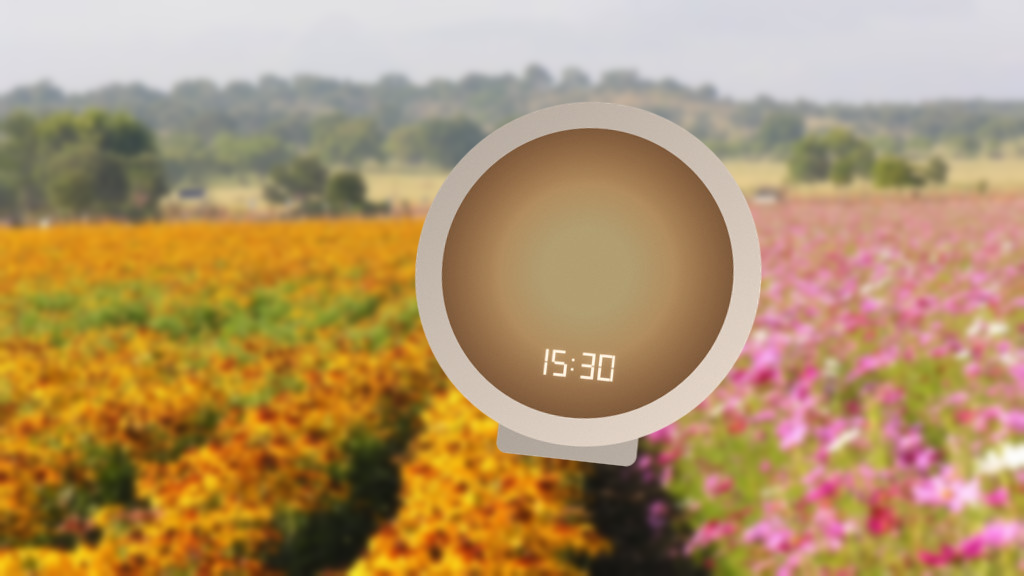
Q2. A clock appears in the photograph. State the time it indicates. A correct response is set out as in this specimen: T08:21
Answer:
T15:30
